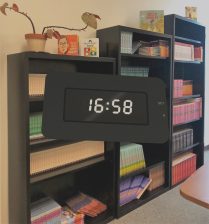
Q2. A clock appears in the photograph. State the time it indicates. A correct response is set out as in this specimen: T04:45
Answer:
T16:58
